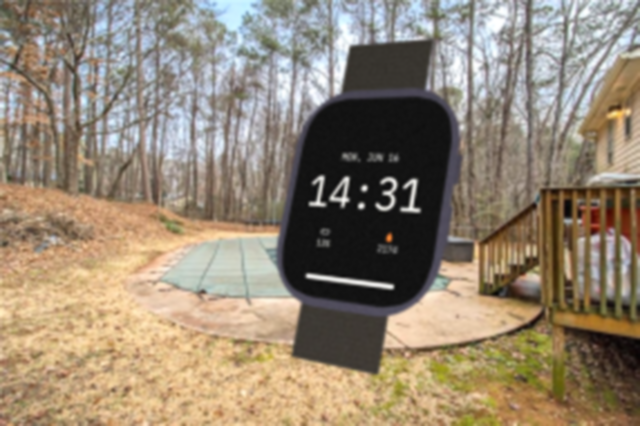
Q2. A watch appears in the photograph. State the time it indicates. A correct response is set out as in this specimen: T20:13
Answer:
T14:31
